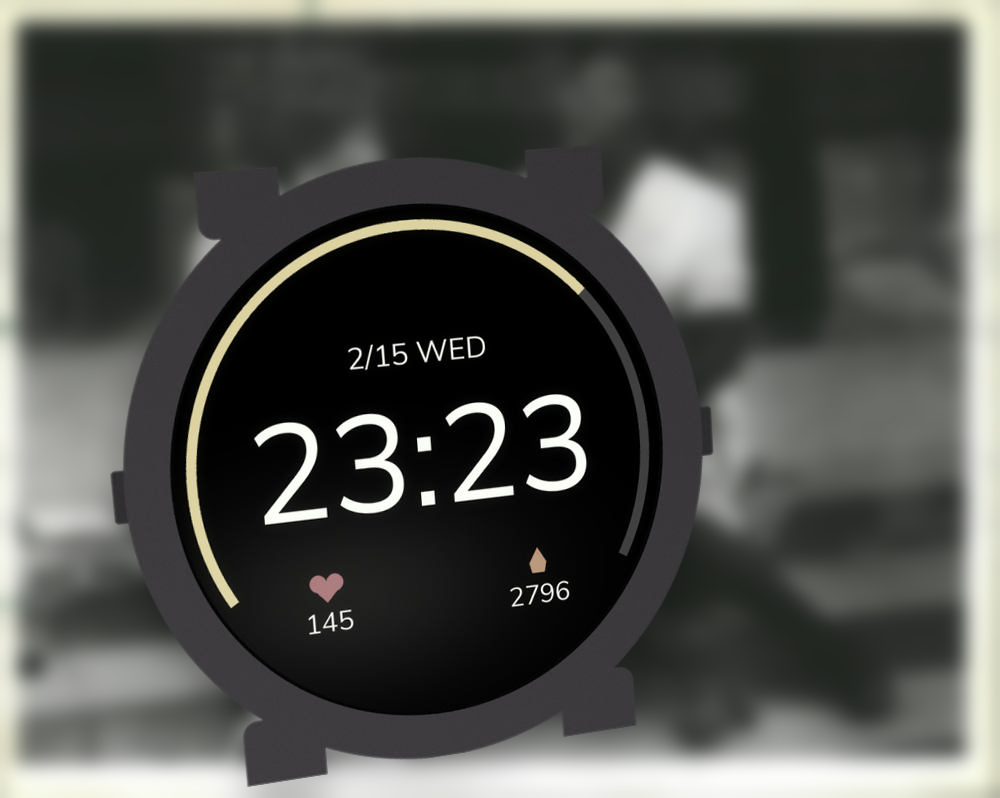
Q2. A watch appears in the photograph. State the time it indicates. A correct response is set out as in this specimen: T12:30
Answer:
T23:23
